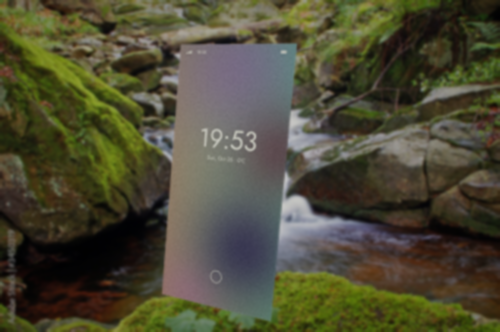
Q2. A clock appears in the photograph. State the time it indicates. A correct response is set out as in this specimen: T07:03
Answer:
T19:53
